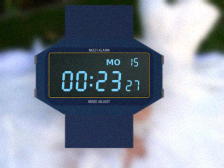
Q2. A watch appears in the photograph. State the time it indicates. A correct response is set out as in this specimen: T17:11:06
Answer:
T00:23:27
